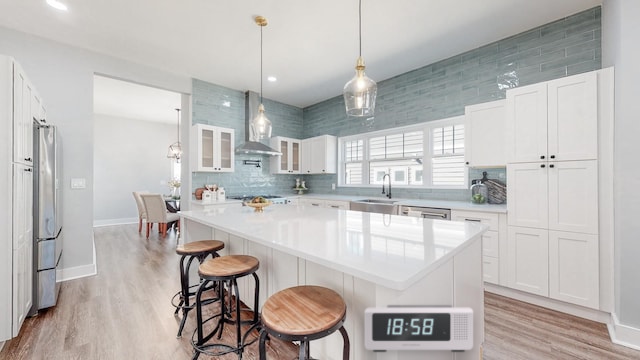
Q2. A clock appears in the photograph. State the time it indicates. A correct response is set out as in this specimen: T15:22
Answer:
T18:58
